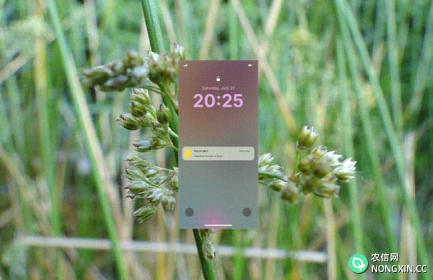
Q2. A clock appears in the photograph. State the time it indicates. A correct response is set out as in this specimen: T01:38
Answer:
T20:25
